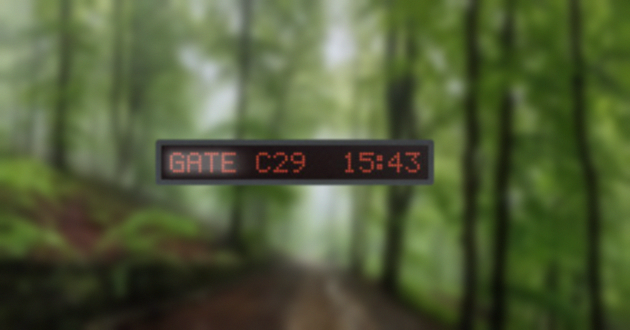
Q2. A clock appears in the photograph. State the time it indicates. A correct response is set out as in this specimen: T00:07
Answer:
T15:43
